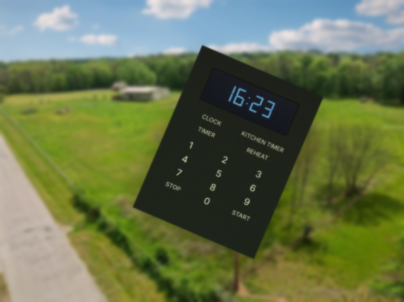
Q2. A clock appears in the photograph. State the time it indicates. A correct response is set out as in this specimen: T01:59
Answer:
T16:23
